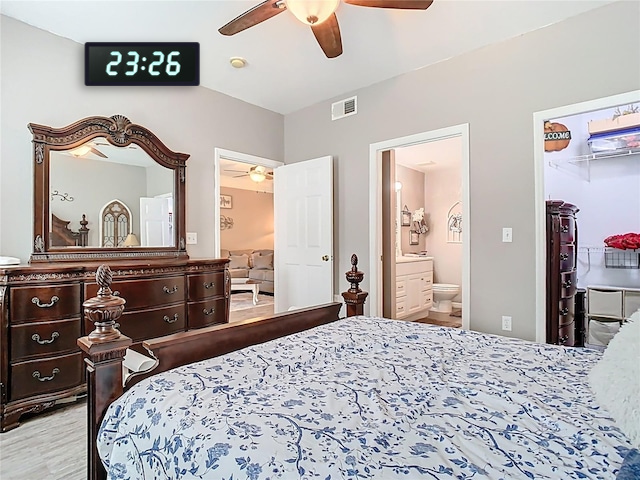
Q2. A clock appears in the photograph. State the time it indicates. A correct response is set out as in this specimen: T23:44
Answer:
T23:26
